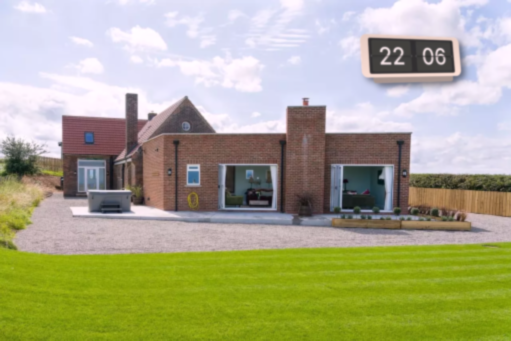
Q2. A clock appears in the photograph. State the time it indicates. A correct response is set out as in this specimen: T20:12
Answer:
T22:06
